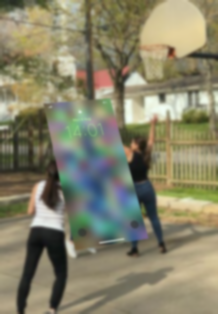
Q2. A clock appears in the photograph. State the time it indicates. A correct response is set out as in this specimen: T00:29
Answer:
T14:01
